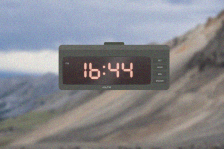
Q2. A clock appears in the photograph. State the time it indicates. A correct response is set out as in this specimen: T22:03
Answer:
T16:44
